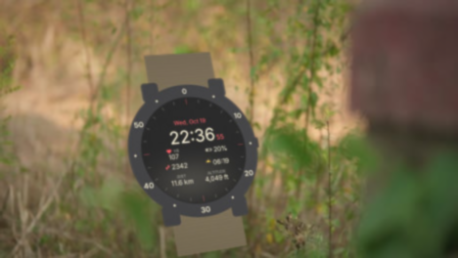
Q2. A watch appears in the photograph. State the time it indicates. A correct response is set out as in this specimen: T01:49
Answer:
T22:36
